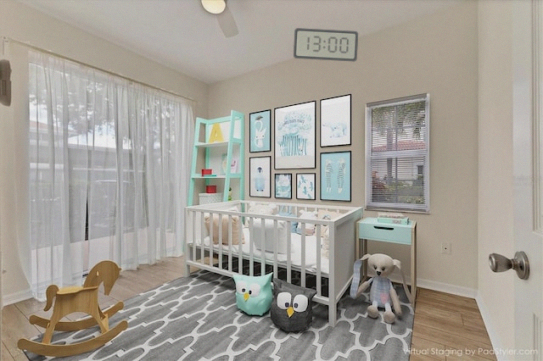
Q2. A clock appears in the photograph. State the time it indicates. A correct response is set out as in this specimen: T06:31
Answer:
T13:00
